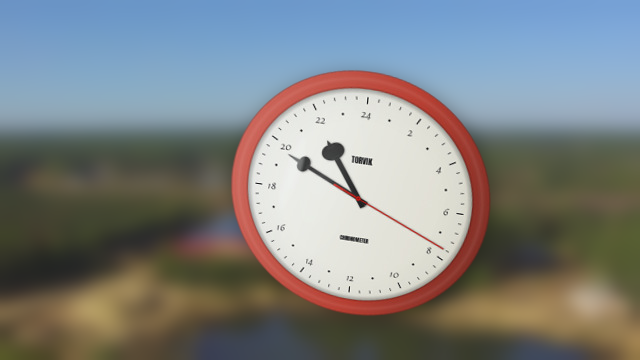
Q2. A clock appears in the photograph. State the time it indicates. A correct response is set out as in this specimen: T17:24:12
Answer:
T21:49:19
